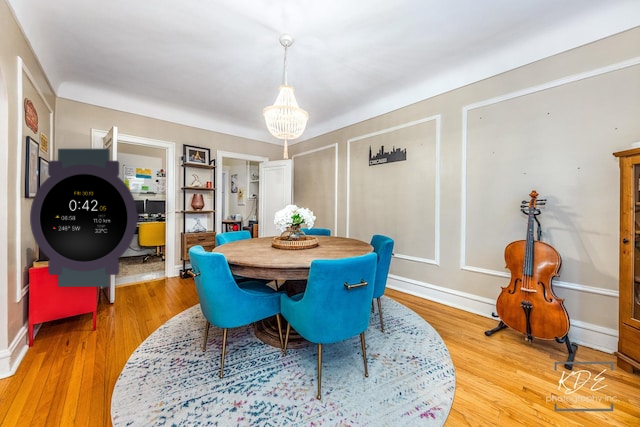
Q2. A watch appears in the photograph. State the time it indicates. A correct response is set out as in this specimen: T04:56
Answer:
T00:42
